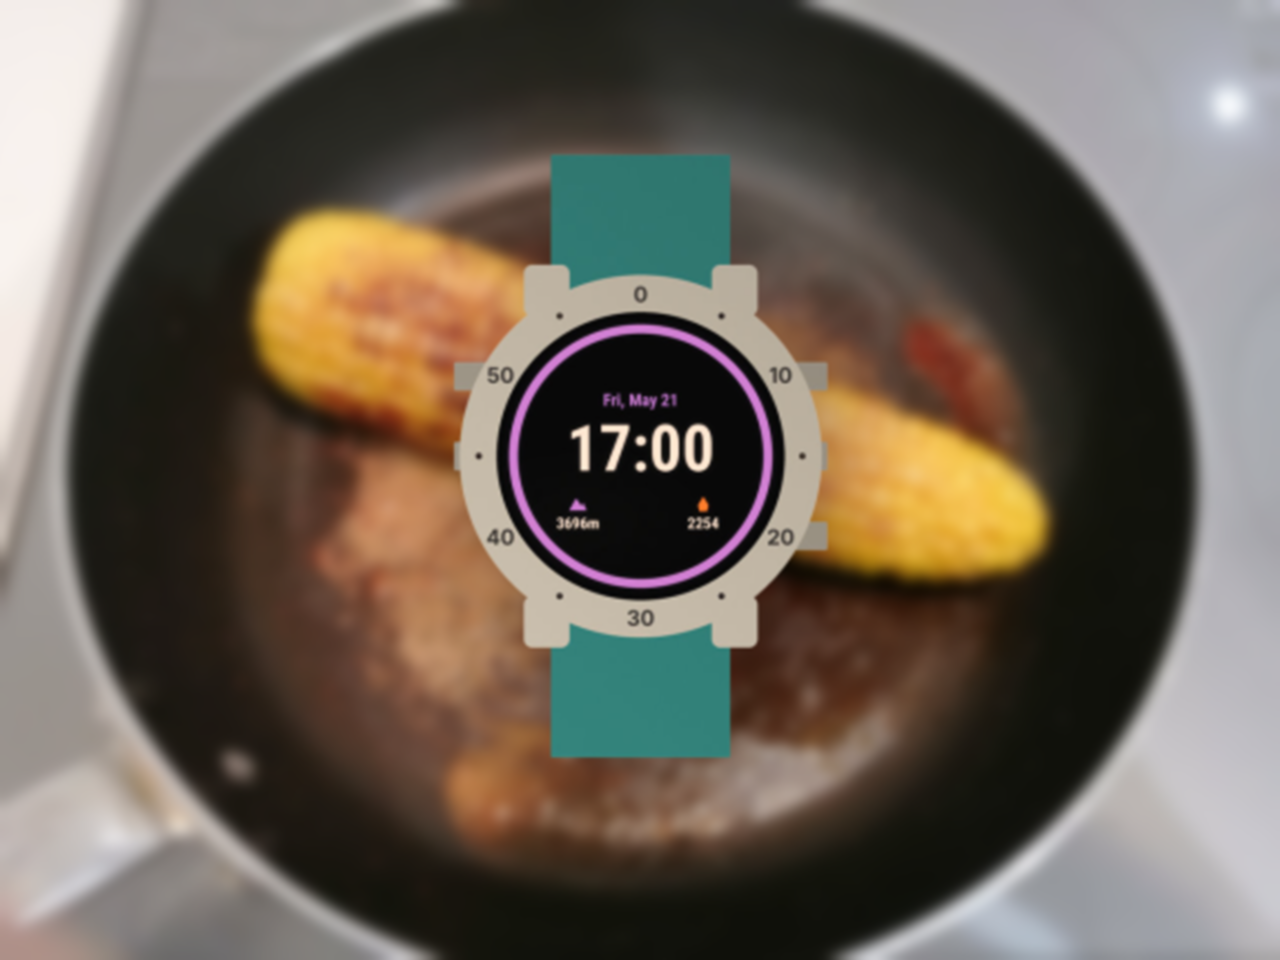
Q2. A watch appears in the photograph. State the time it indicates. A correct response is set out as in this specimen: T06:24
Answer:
T17:00
